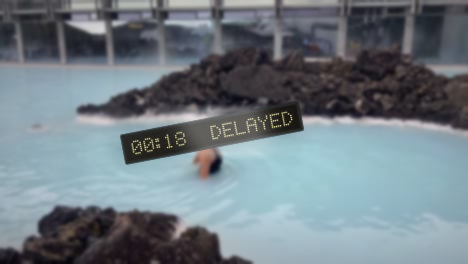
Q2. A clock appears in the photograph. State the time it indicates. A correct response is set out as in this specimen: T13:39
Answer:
T00:18
